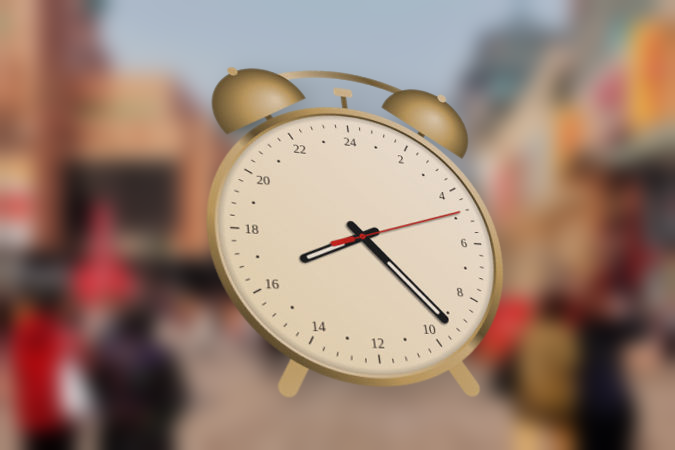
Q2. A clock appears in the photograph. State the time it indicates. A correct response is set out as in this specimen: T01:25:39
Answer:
T16:23:12
